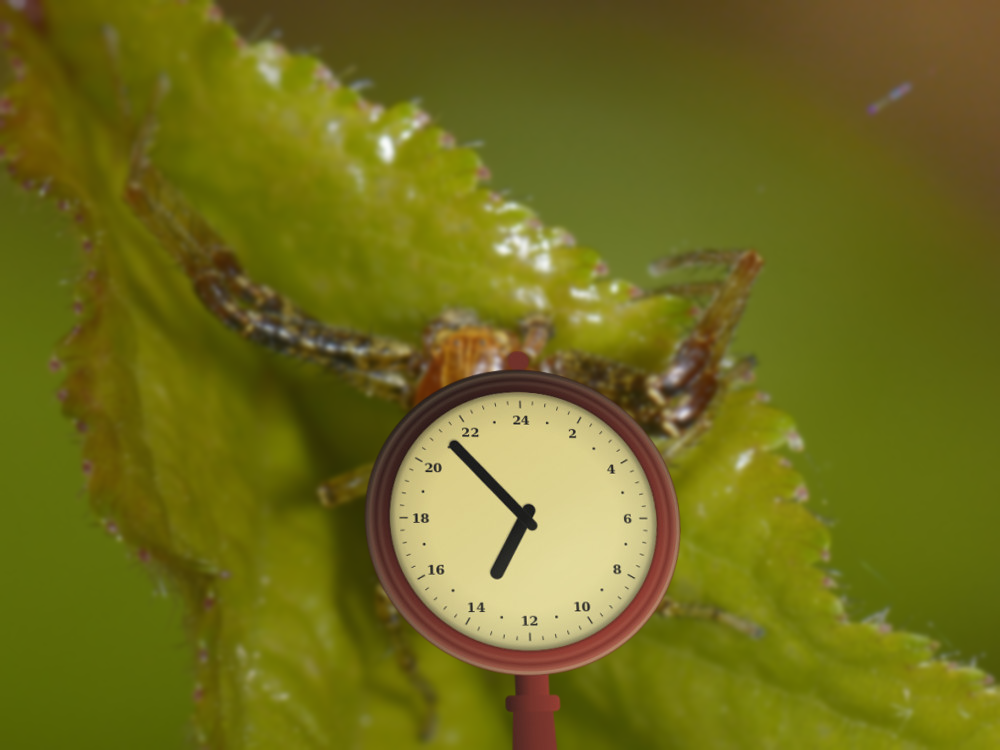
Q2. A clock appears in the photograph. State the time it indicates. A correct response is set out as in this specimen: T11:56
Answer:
T13:53
